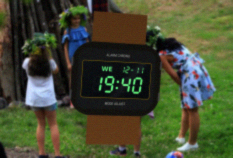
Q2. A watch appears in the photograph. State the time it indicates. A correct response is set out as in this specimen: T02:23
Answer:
T19:40
